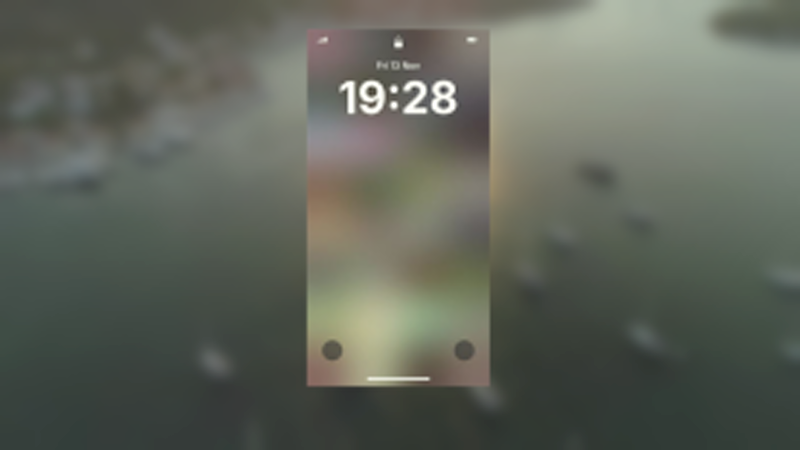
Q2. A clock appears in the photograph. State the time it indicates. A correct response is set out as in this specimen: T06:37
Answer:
T19:28
